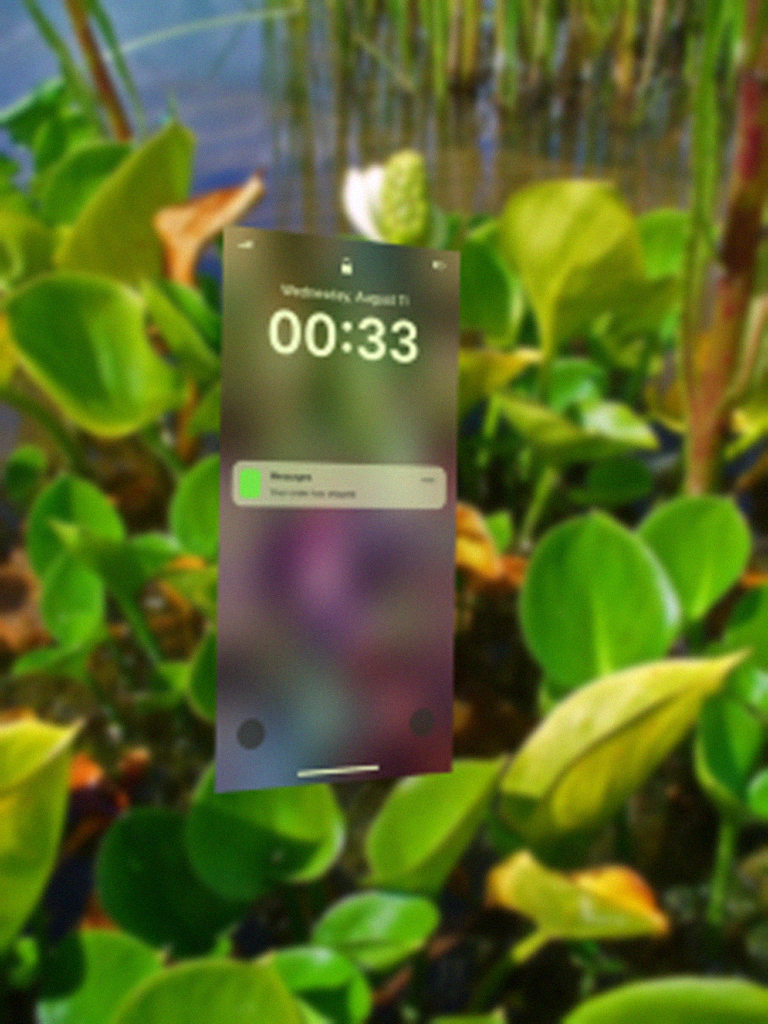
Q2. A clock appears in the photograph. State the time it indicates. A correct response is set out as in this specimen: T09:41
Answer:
T00:33
